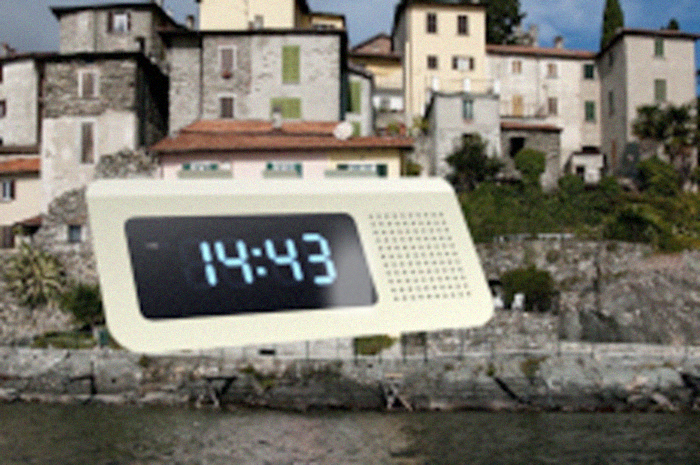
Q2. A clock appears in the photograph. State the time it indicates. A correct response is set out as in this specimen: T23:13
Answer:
T14:43
